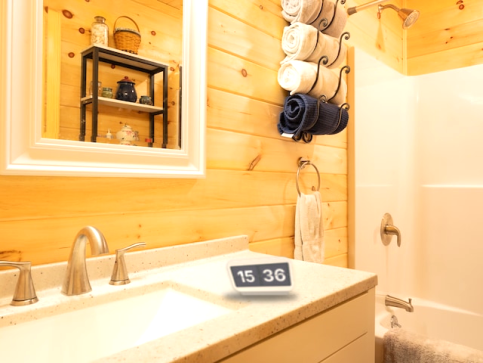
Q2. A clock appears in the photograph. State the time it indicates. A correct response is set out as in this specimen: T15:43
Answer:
T15:36
